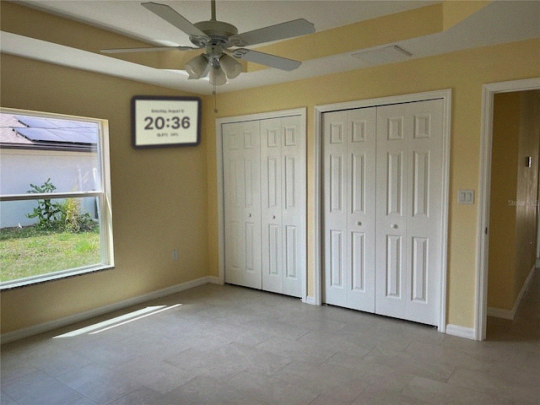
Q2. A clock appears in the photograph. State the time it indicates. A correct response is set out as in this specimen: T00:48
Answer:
T20:36
